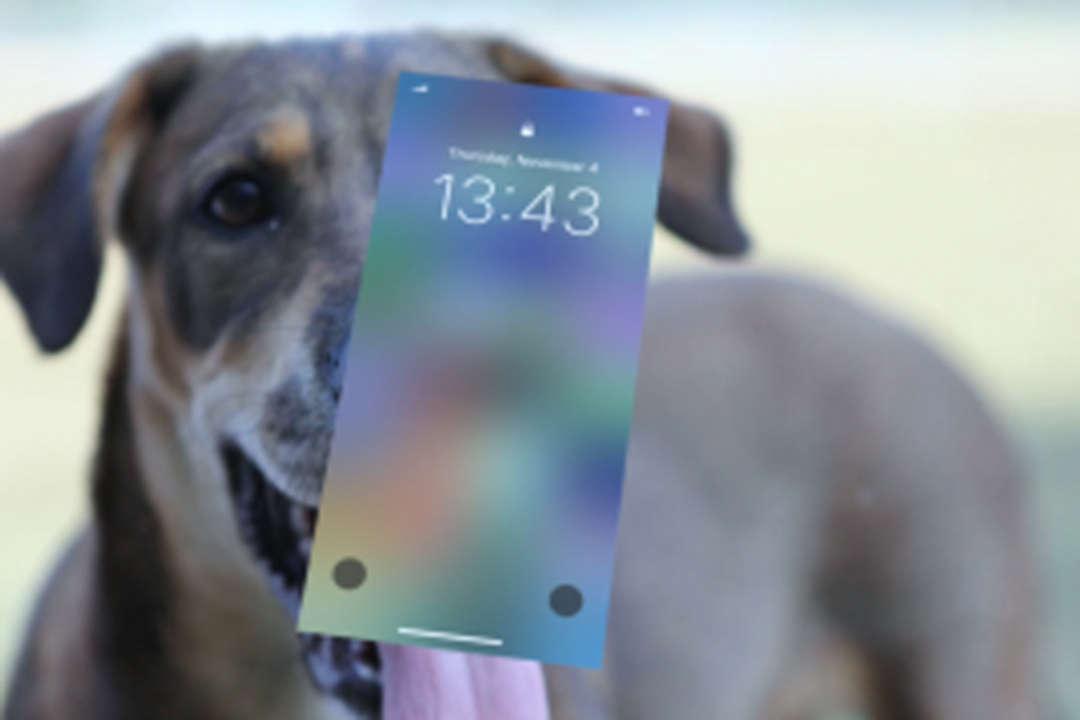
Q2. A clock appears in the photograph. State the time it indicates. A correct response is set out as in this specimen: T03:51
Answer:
T13:43
